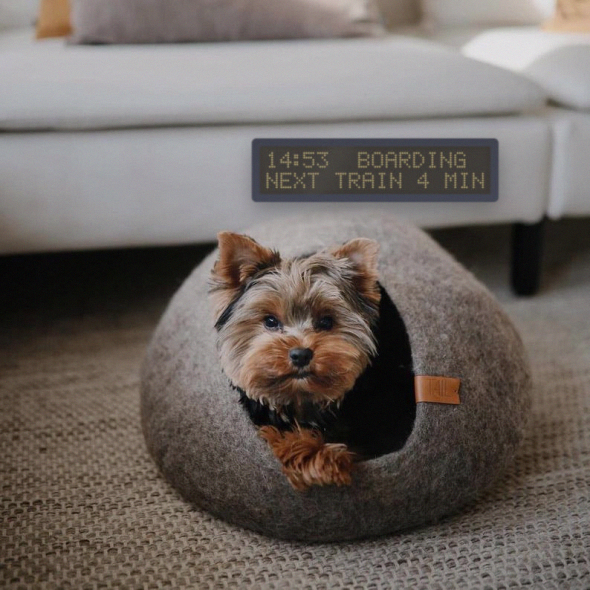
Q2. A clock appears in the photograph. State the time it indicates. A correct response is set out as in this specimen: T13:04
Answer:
T14:53
